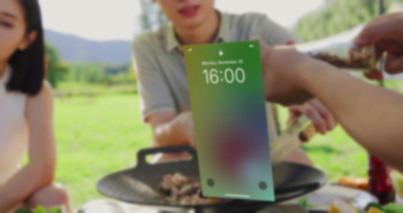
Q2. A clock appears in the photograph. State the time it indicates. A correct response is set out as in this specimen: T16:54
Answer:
T16:00
